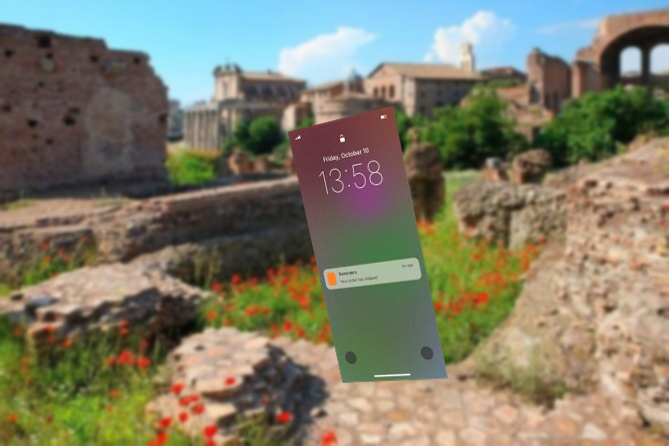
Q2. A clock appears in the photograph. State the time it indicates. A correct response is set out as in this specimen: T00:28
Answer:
T13:58
